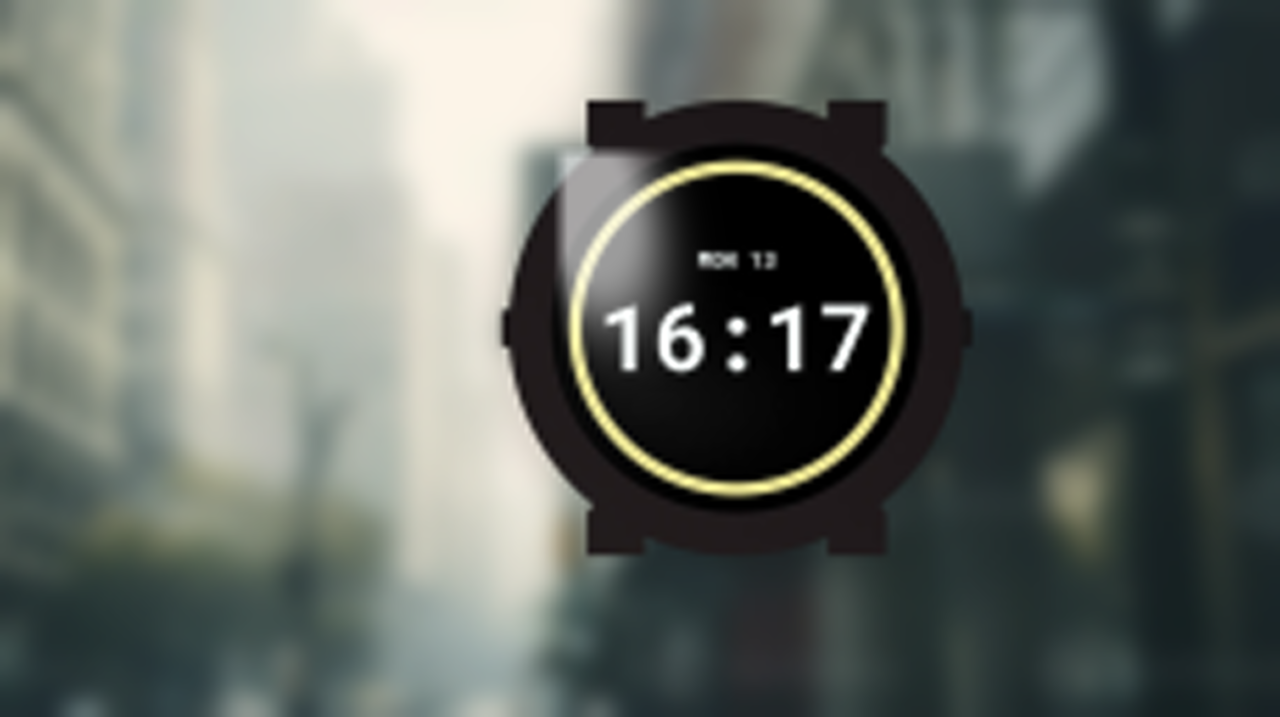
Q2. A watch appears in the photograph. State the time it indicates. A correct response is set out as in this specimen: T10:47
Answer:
T16:17
